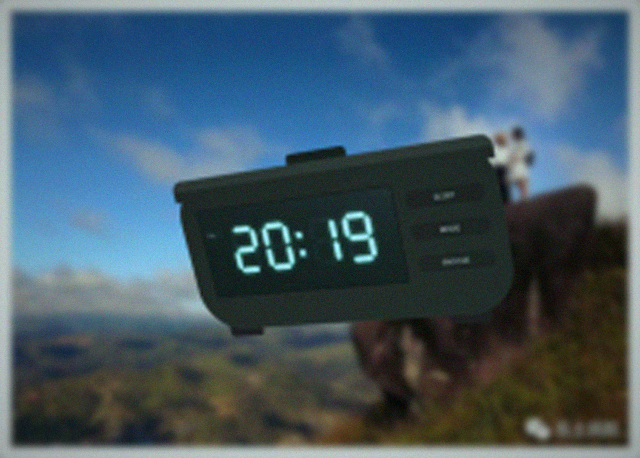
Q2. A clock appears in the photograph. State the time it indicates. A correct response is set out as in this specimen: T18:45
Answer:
T20:19
